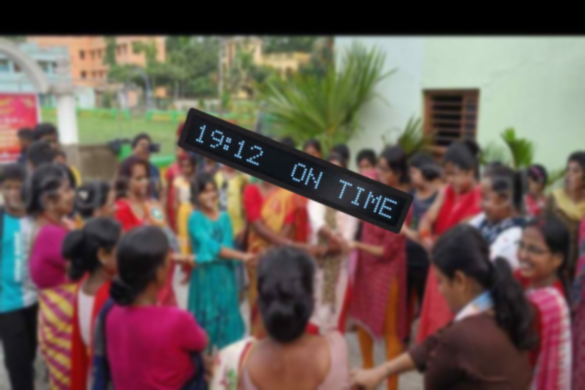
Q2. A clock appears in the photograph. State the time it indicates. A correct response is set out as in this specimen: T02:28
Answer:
T19:12
